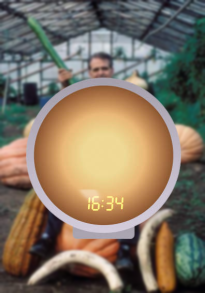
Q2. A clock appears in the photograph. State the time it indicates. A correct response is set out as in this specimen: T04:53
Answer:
T16:34
